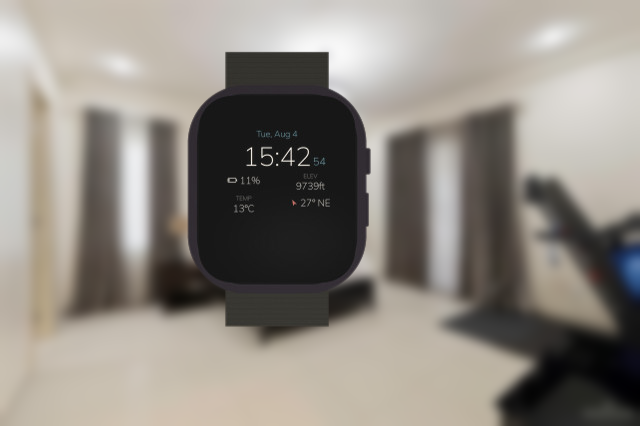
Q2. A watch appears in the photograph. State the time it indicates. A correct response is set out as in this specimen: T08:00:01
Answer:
T15:42:54
